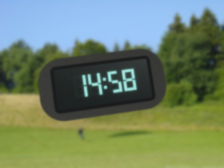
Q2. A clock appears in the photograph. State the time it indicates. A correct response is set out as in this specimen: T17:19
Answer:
T14:58
